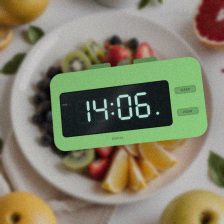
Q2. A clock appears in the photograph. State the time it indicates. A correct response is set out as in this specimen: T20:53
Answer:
T14:06
